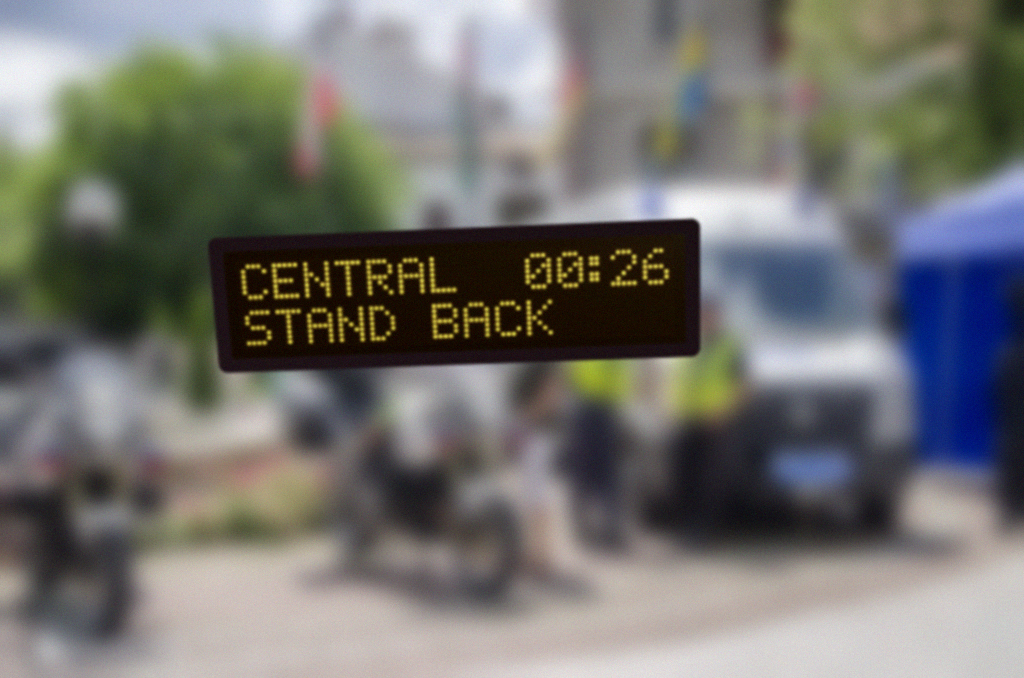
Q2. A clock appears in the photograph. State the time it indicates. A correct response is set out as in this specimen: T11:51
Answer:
T00:26
